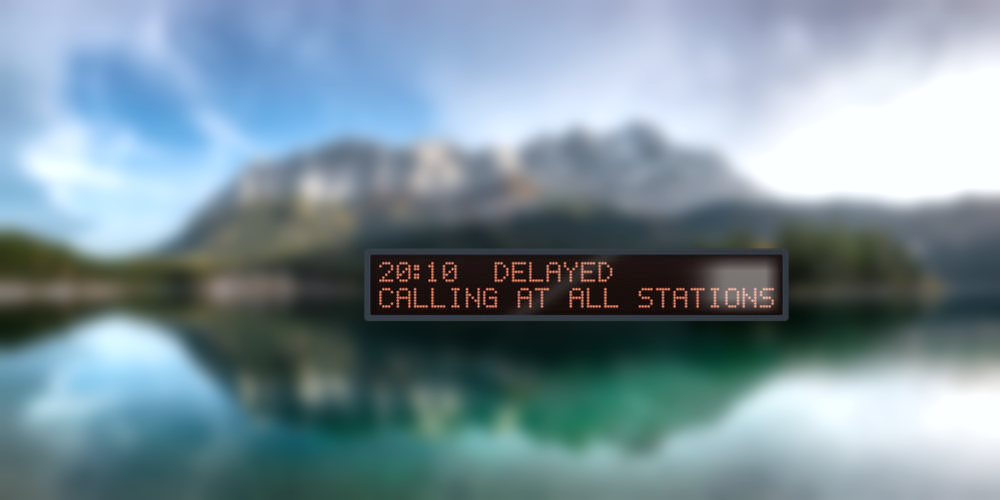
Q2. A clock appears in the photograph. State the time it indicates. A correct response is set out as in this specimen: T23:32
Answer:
T20:10
